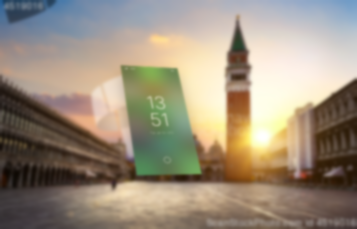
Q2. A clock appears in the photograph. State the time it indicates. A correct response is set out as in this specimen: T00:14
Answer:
T13:51
